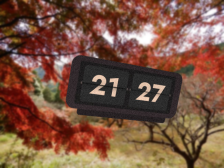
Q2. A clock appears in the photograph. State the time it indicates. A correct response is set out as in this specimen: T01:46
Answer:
T21:27
